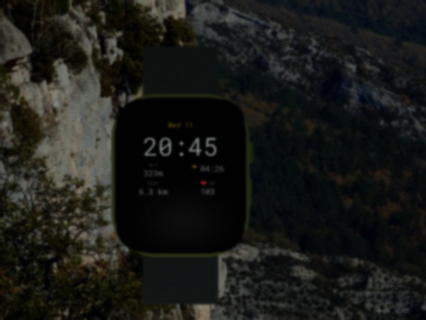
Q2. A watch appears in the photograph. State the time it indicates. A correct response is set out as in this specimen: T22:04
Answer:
T20:45
